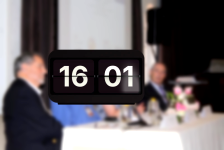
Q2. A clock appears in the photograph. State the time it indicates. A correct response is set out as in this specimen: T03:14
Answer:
T16:01
